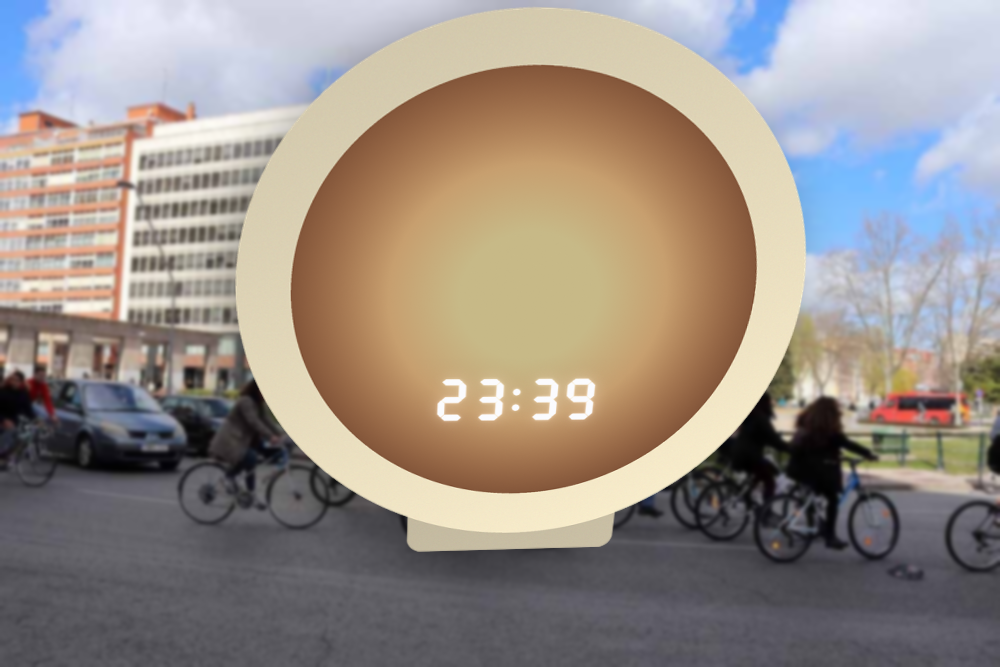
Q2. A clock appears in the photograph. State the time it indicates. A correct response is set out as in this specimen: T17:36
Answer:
T23:39
